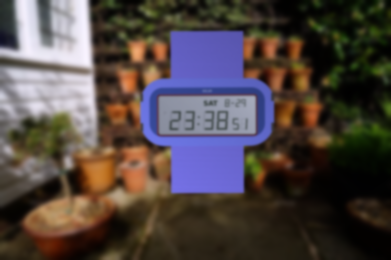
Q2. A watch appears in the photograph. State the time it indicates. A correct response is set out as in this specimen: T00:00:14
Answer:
T23:38:51
